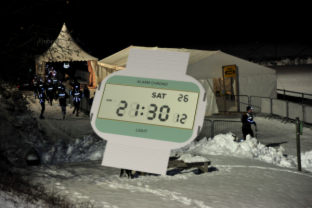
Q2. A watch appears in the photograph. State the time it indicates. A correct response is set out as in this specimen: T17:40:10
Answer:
T21:30:12
